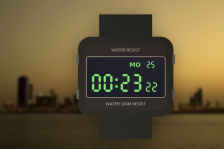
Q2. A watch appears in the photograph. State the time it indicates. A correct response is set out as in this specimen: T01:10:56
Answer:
T00:23:22
